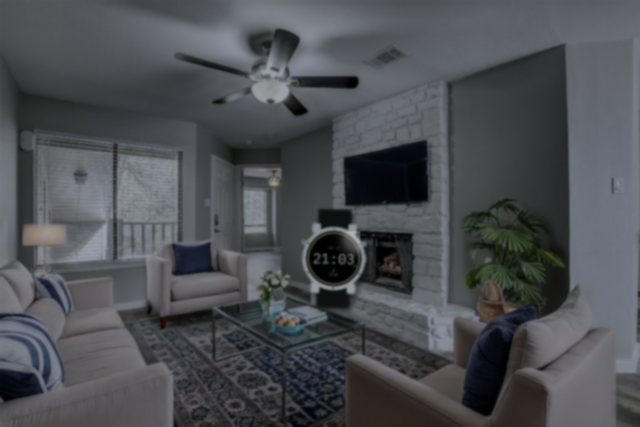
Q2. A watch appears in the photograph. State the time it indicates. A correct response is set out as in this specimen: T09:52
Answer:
T21:03
